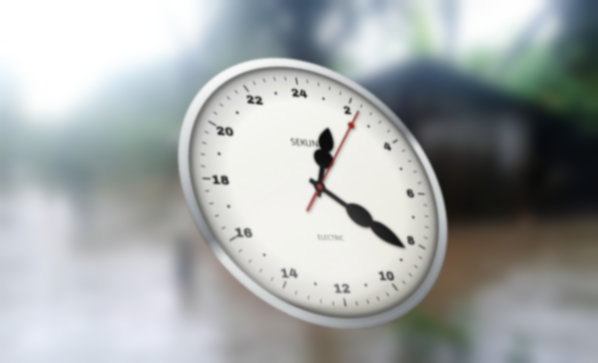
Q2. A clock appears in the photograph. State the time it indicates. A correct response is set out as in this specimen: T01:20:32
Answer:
T01:21:06
